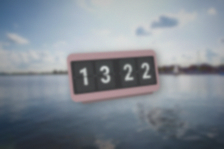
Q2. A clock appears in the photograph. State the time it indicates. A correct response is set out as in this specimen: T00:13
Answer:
T13:22
